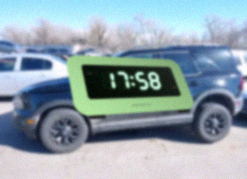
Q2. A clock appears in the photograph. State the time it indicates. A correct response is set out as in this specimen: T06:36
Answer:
T17:58
